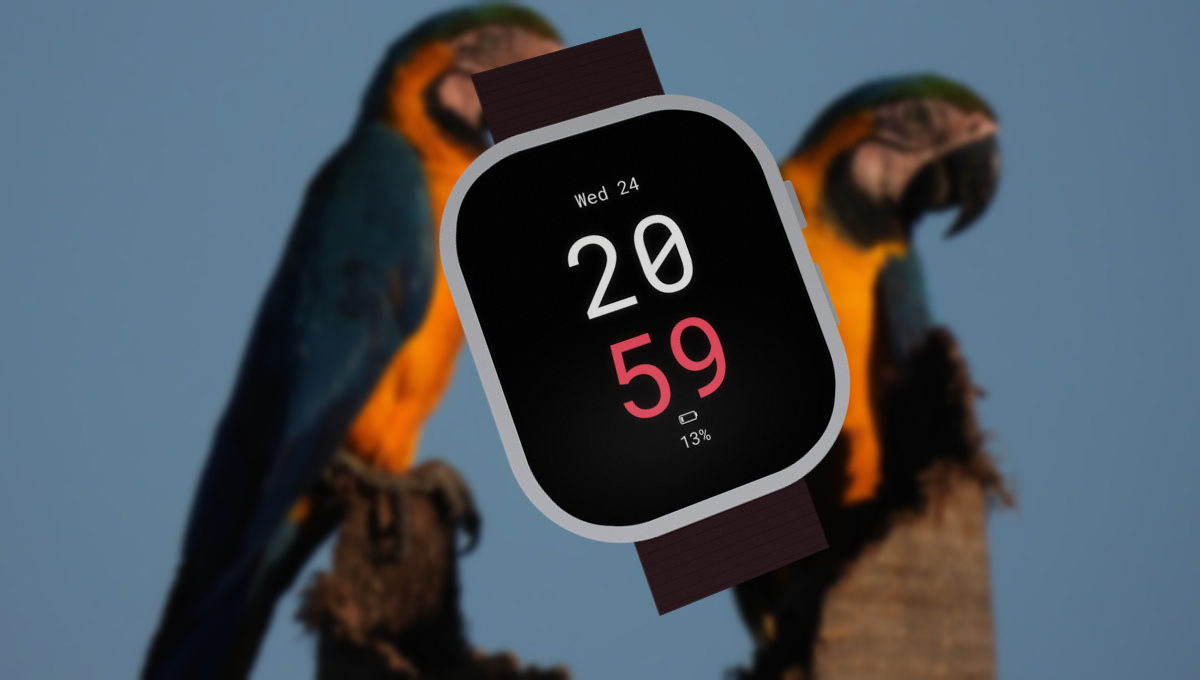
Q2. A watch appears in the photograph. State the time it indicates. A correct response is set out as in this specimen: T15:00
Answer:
T20:59
